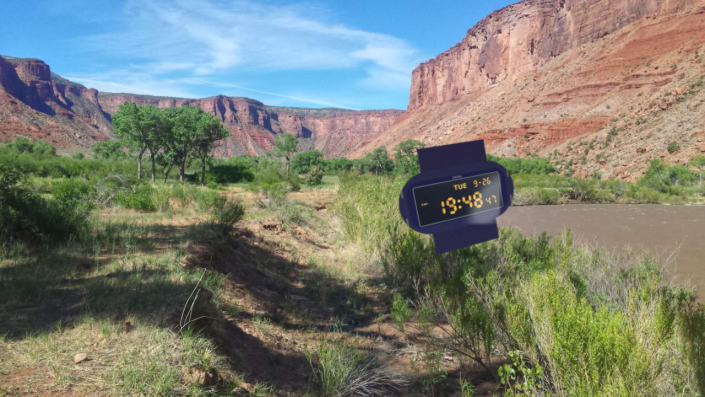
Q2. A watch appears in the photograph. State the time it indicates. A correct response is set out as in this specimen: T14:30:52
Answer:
T19:48:47
